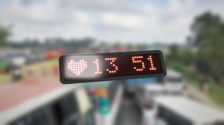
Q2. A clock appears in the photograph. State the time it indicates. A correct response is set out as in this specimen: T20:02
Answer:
T13:51
